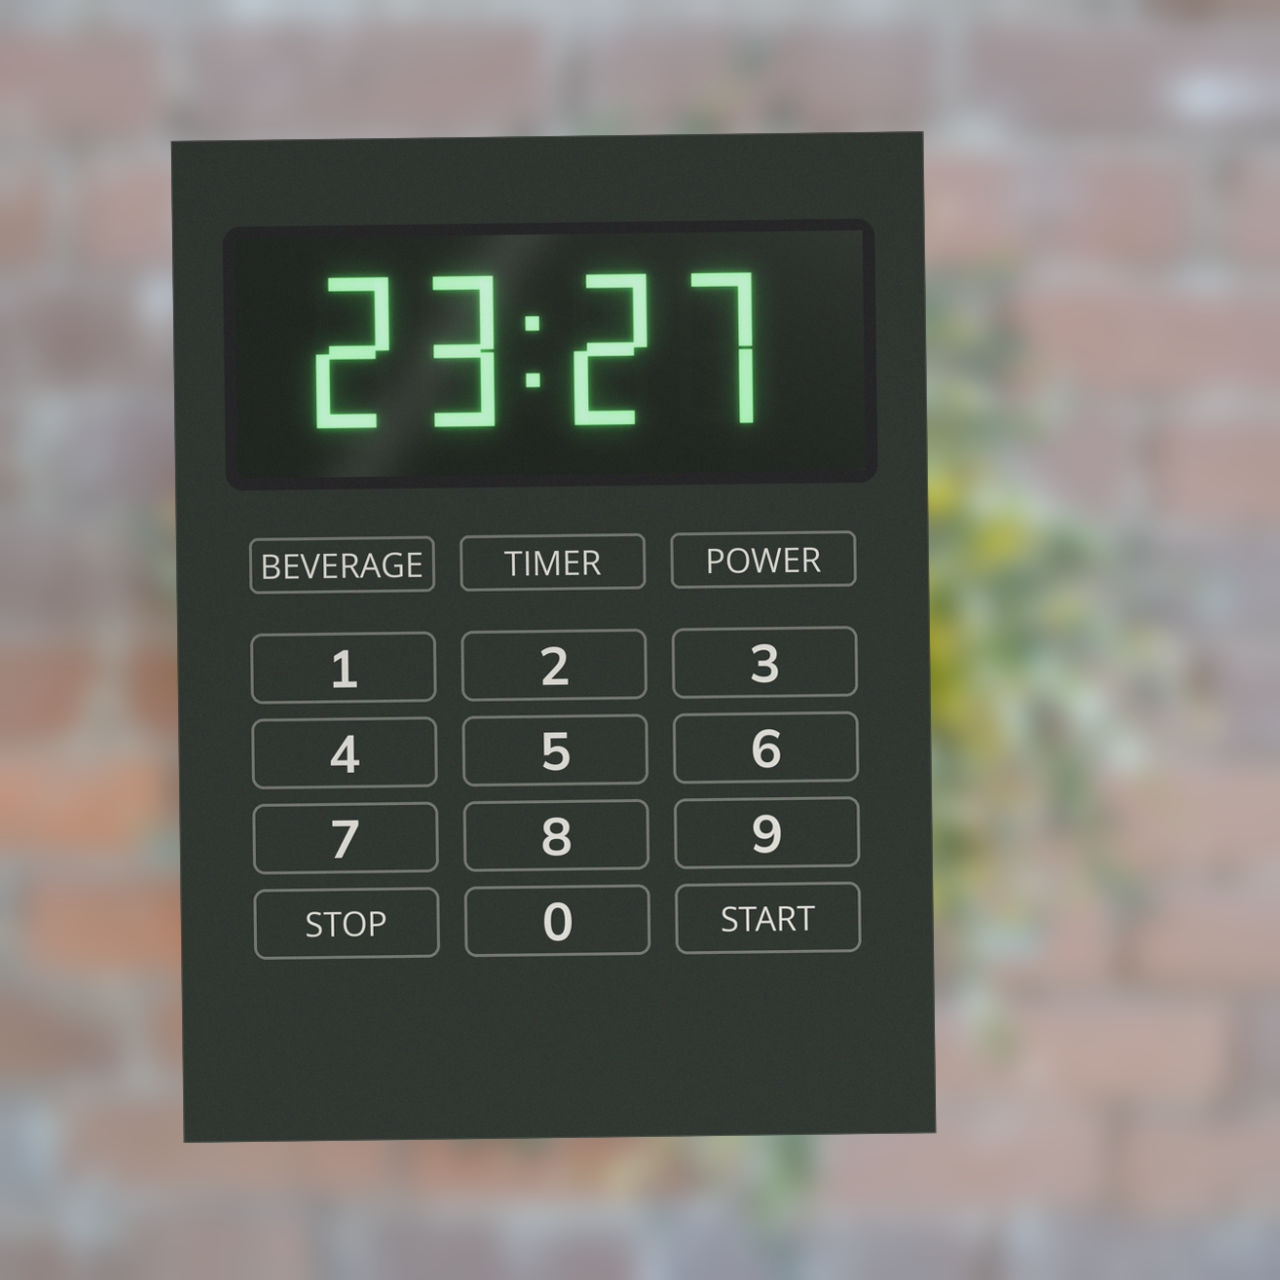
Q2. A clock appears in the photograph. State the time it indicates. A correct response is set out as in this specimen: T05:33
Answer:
T23:27
